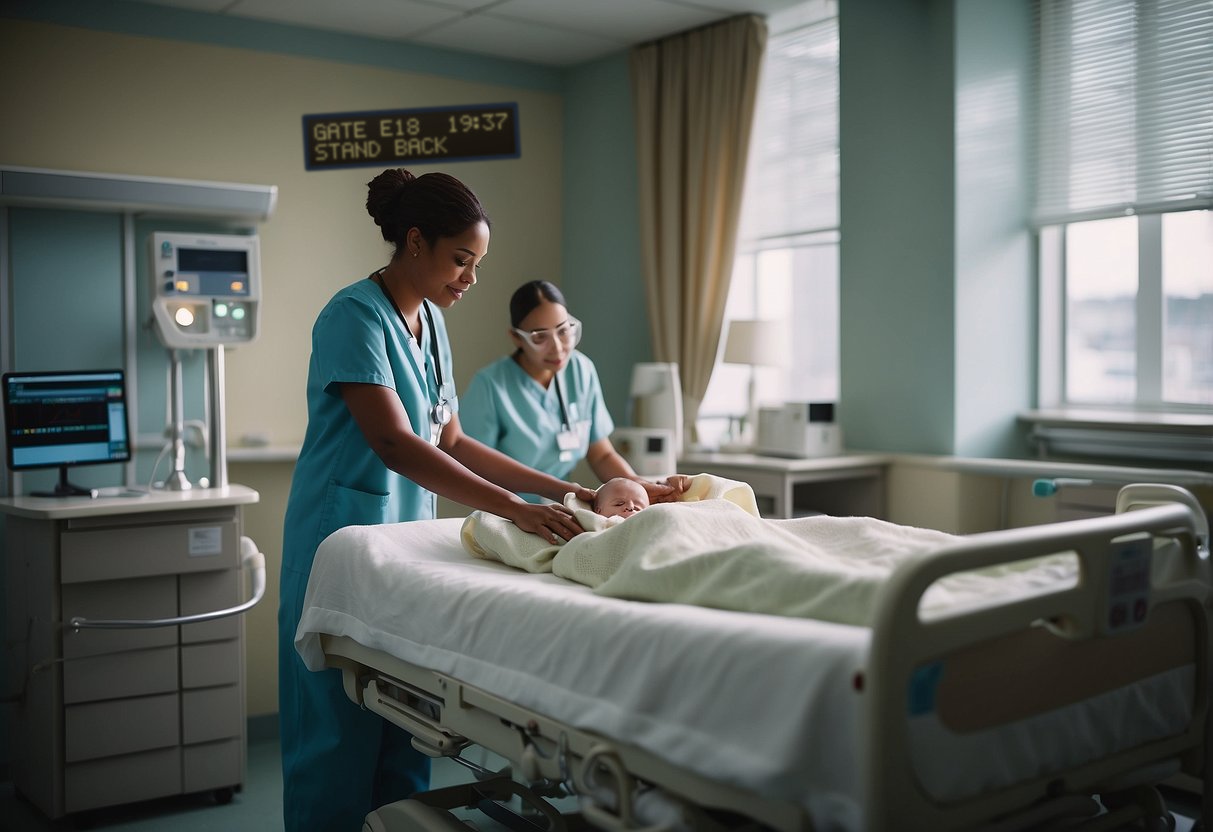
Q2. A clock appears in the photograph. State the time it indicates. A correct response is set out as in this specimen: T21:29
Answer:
T19:37
